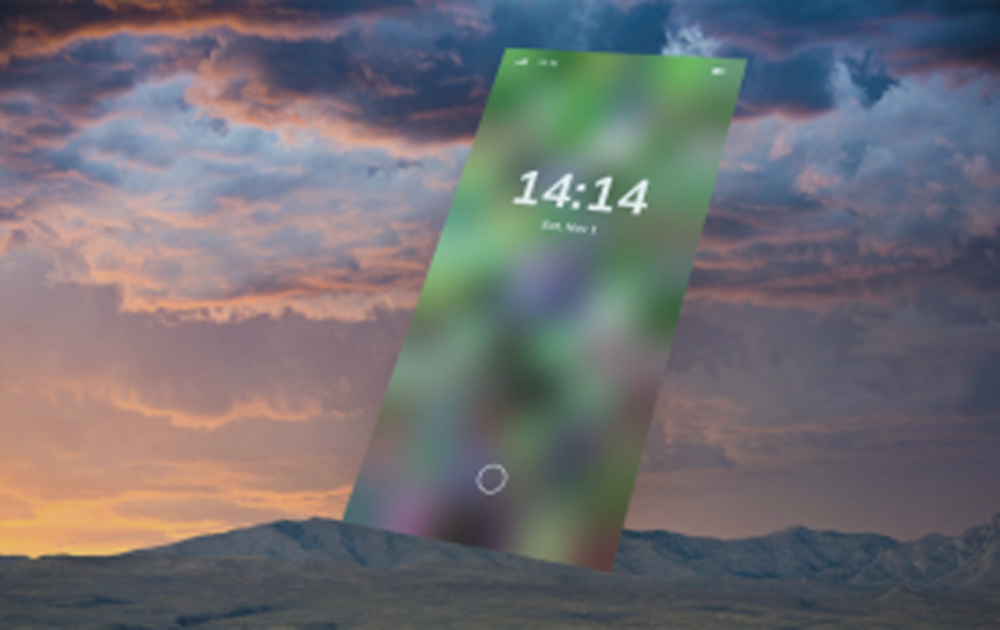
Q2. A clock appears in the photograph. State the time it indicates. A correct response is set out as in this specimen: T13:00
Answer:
T14:14
